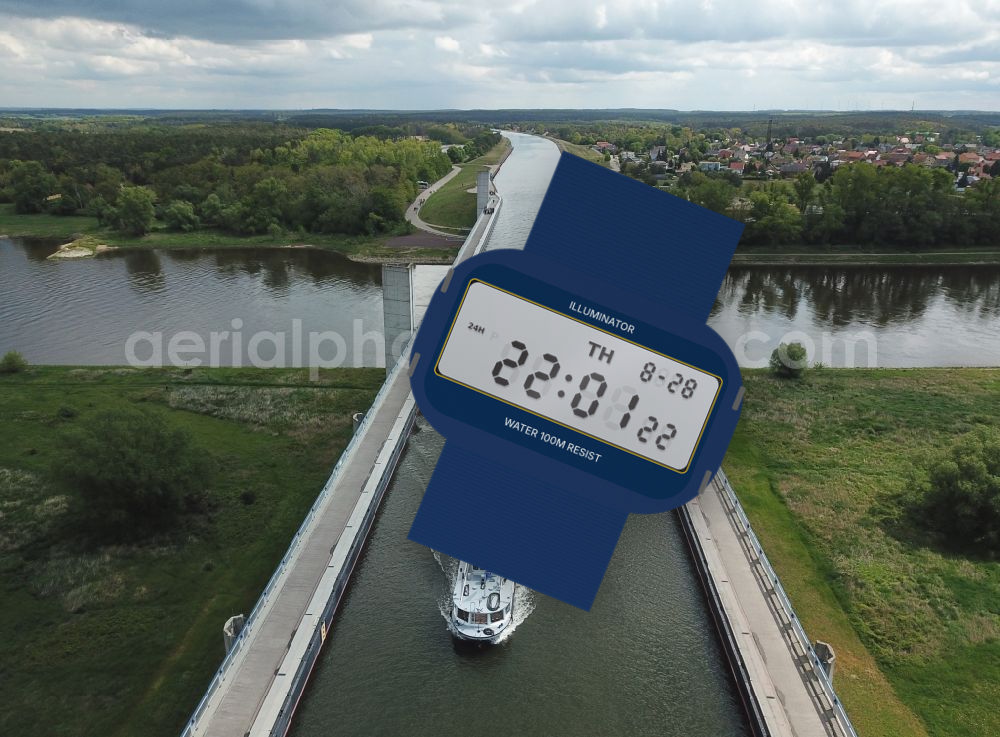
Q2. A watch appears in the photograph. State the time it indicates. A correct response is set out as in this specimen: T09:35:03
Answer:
T22:01:22
